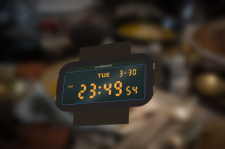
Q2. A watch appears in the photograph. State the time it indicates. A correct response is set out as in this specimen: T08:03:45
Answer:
T23:49:54
